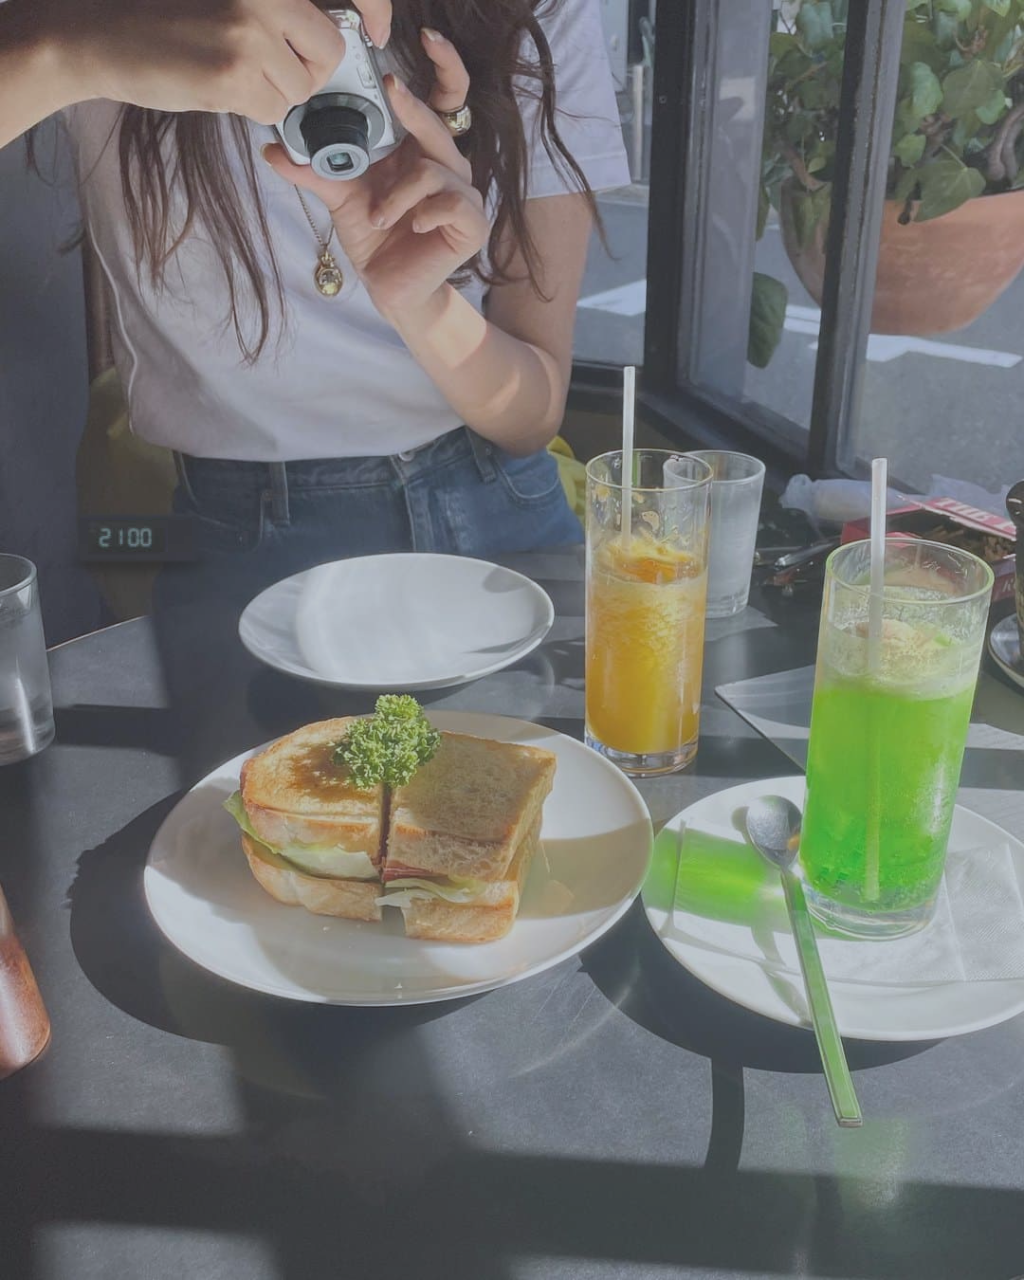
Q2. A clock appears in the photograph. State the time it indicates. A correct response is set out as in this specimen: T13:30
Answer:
T21:00
